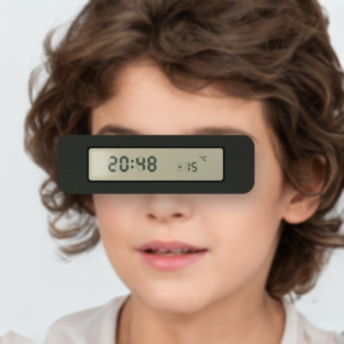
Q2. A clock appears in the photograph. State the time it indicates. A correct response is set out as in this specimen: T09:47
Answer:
T20:48
